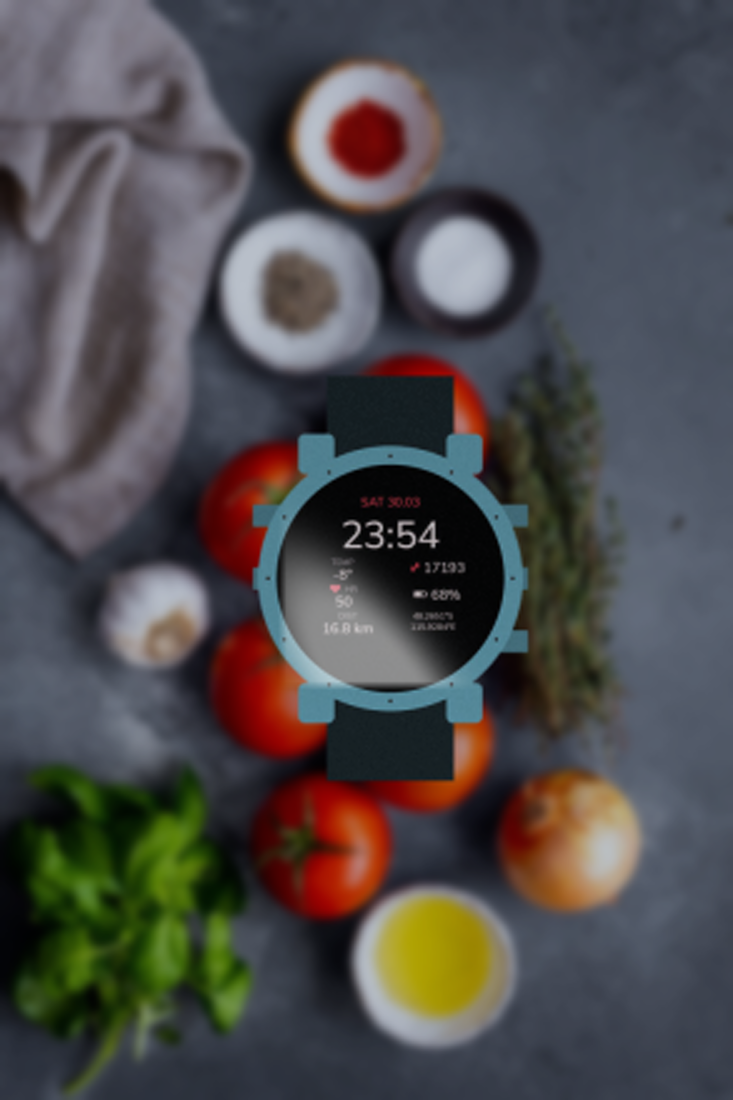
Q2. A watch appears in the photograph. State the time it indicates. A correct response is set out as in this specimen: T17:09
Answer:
T23:54
